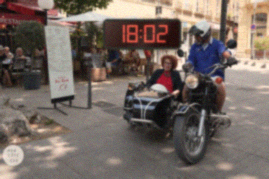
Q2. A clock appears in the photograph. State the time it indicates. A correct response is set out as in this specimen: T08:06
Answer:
T18:02
